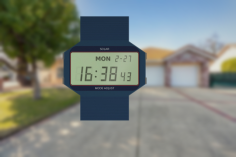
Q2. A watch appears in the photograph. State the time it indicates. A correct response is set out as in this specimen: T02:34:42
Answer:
T16:38:43
